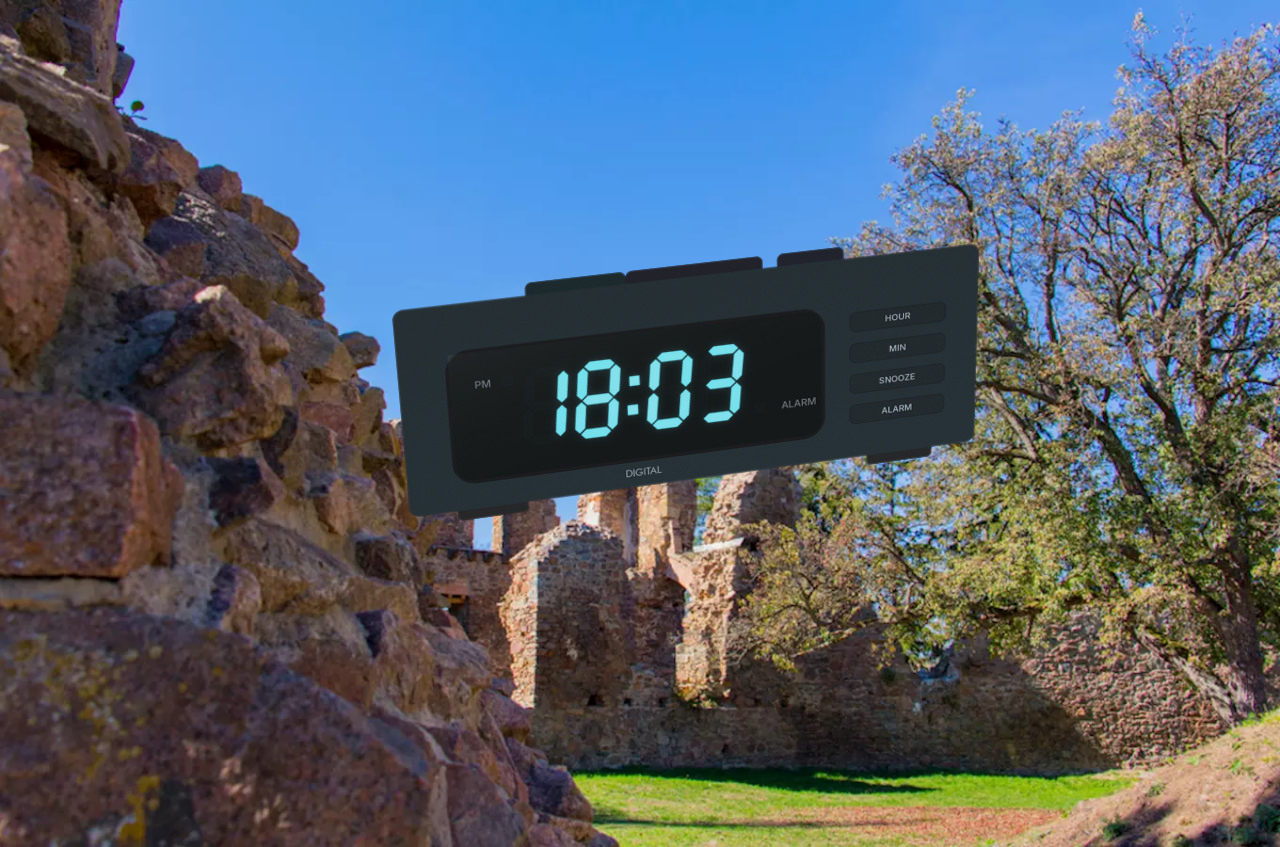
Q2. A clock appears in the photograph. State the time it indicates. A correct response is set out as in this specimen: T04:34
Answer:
T18:03
